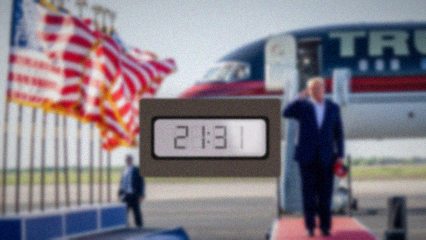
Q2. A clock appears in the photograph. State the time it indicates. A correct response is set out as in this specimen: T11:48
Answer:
T21:31
